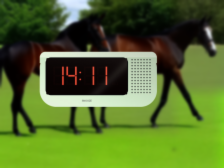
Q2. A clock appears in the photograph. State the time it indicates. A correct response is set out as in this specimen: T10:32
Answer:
T14:11
